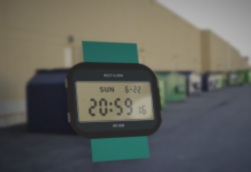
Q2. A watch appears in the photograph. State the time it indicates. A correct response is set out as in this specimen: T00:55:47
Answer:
T20:59:16
